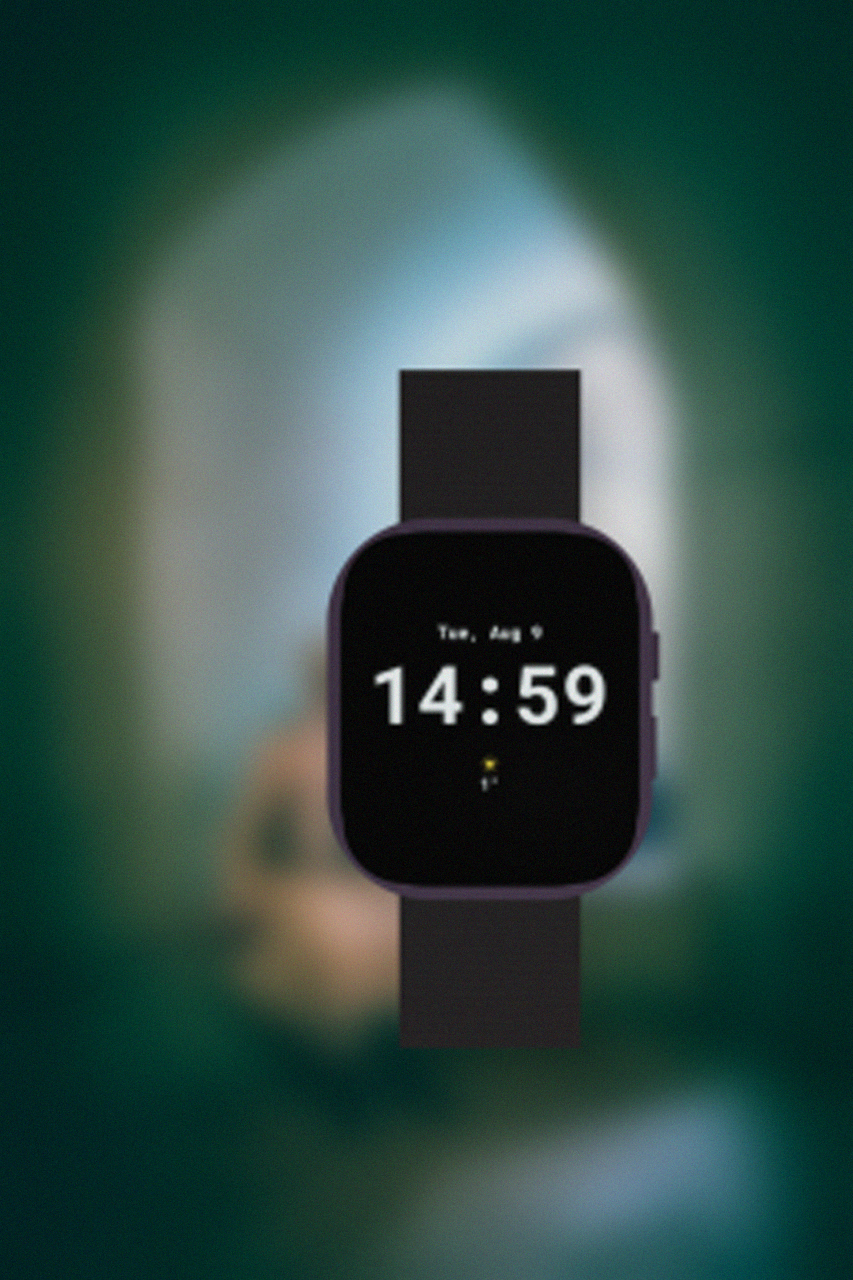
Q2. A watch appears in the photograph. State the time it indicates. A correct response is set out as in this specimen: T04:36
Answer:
T14:59
